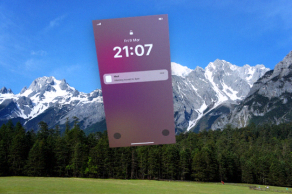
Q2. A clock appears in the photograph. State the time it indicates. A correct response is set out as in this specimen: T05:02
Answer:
T21:07
